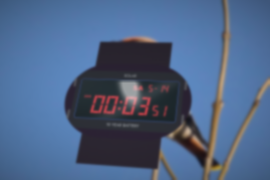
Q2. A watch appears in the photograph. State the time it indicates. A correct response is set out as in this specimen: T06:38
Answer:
T00:03
